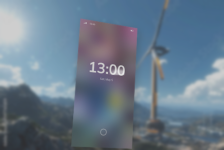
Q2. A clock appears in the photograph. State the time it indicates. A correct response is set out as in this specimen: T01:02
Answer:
T13:00
